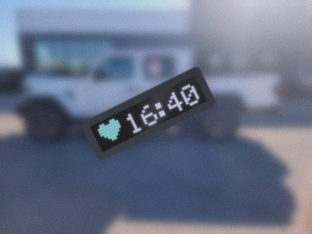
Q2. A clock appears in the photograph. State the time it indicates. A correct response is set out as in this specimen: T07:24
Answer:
T16:40
